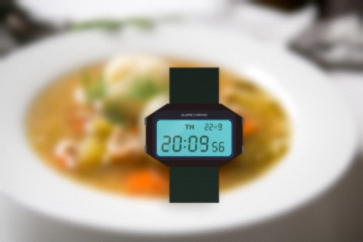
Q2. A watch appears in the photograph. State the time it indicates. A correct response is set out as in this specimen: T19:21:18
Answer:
T20:09:56
